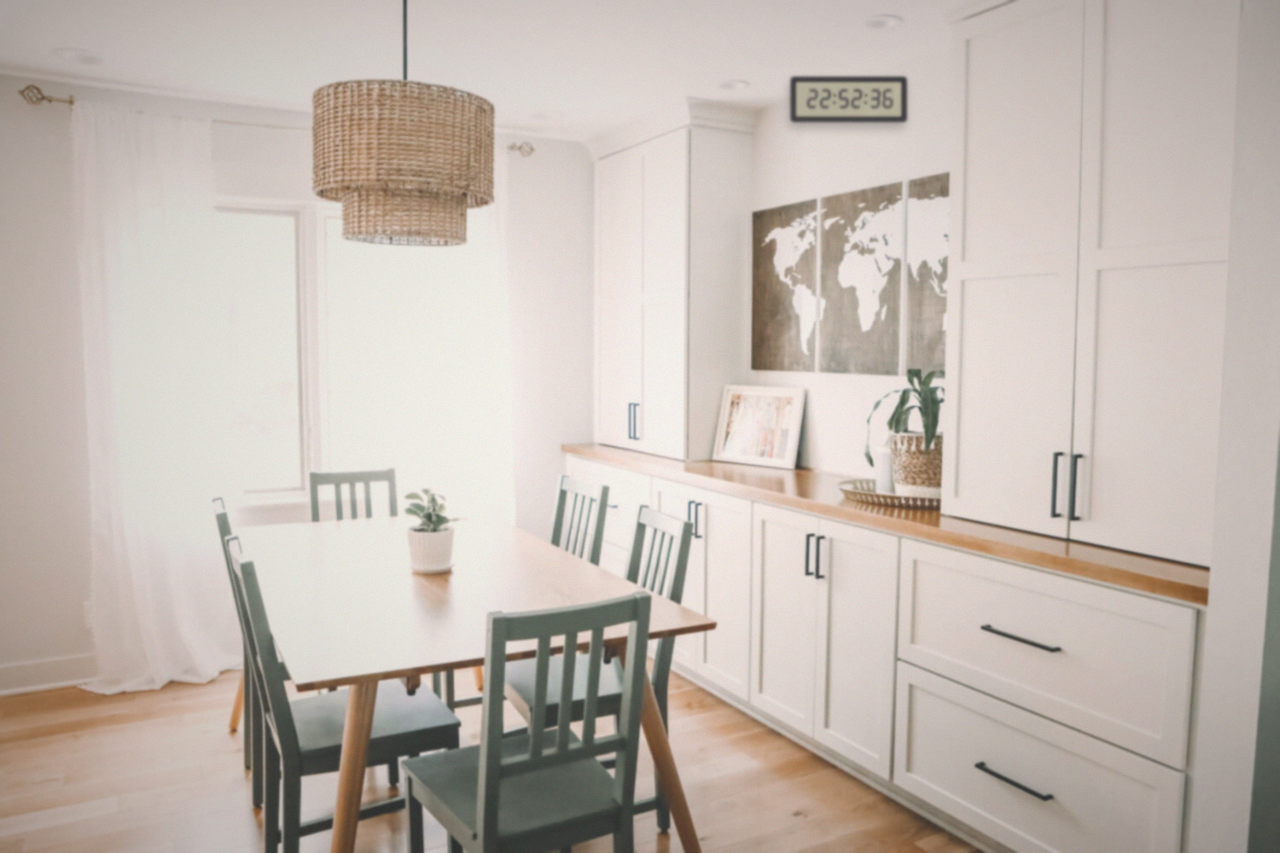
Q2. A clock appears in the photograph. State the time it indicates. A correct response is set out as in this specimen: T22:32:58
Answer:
T22:52:36
